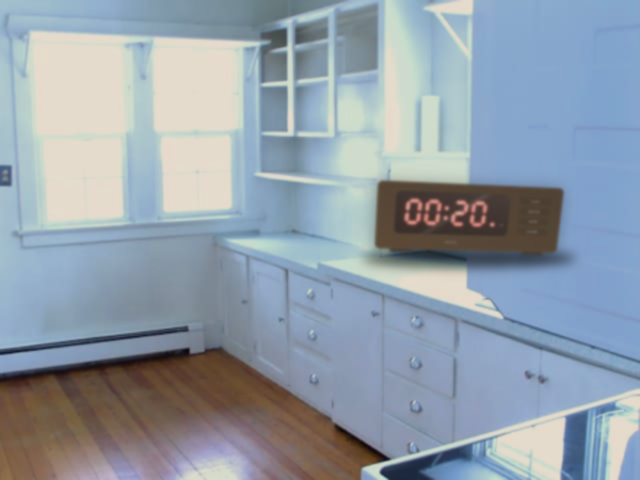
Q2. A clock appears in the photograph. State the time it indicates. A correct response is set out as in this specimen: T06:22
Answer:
T00:20
